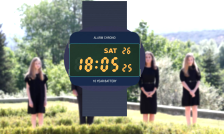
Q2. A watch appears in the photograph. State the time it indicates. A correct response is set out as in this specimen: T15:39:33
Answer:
T18:05:25
